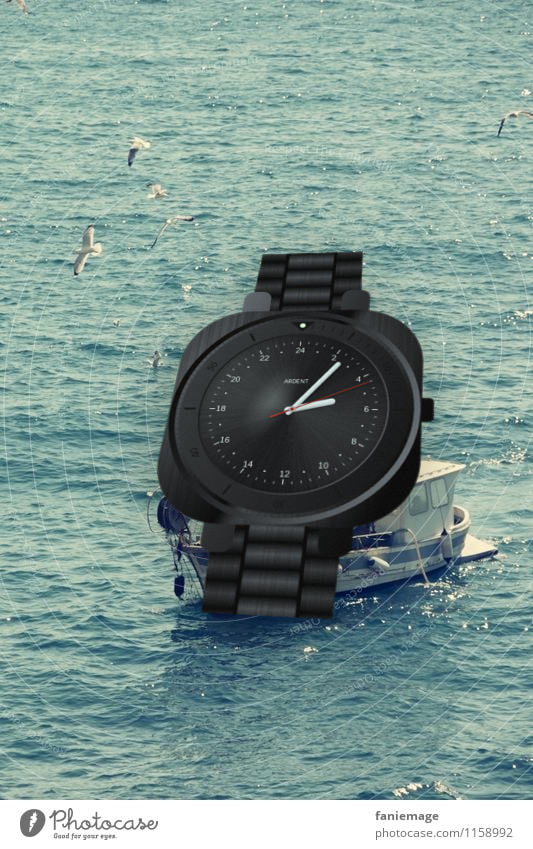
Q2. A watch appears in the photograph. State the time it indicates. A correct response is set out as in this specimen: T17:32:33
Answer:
T05:06:11
